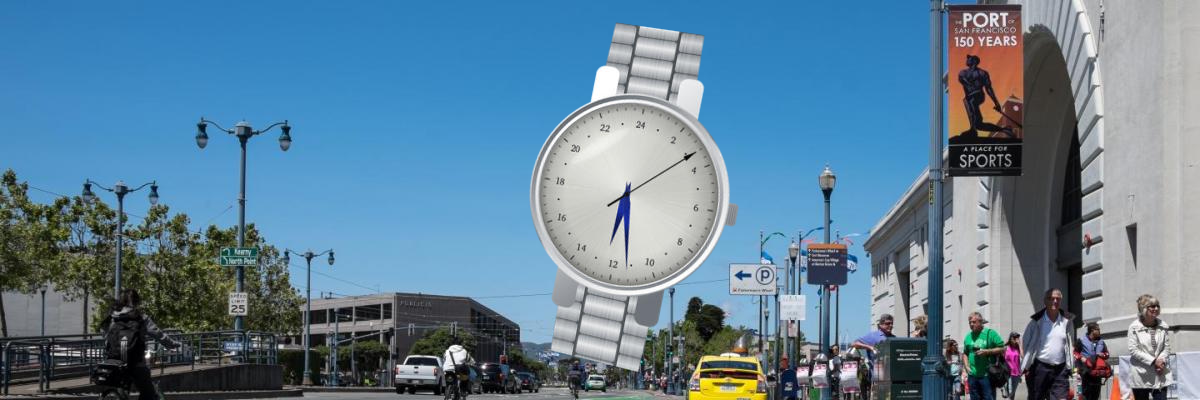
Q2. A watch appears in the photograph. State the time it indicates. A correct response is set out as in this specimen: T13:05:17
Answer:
T12:28:08
